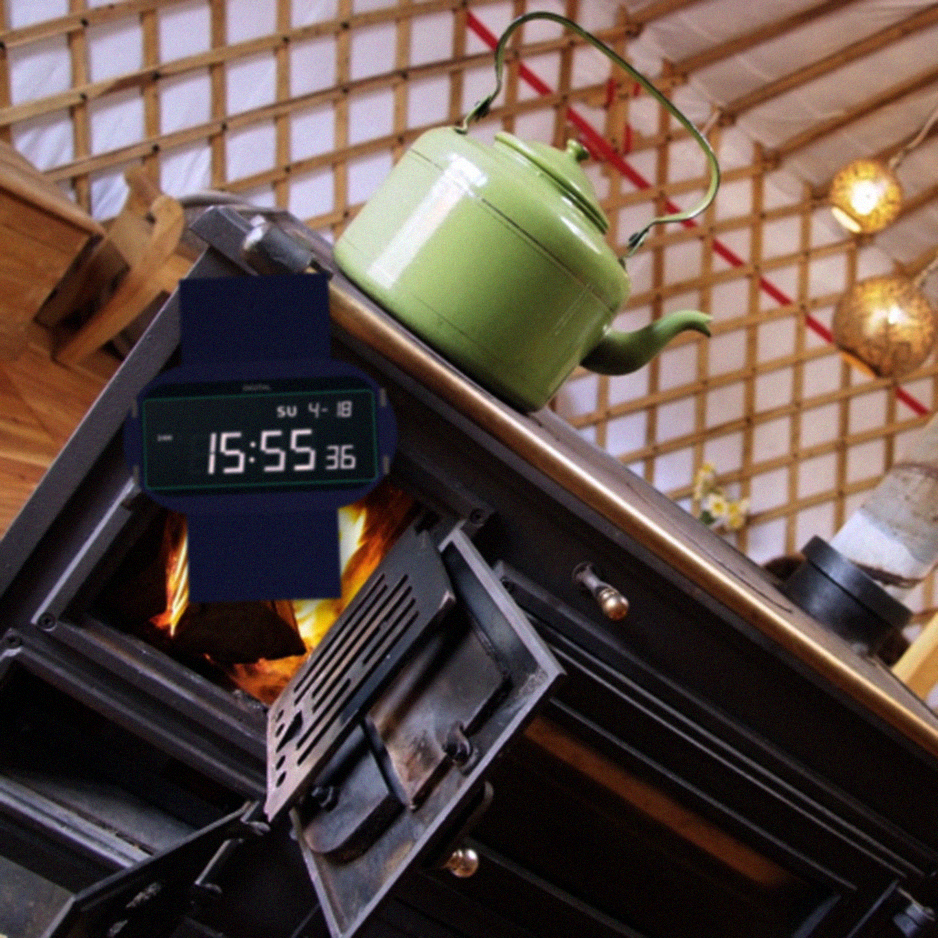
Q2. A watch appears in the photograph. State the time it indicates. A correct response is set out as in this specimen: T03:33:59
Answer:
T15:55:36
